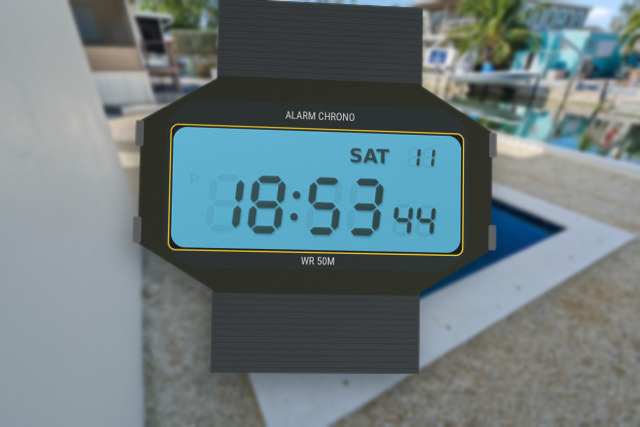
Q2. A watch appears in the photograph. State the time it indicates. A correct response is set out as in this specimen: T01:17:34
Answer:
T18:53:44
